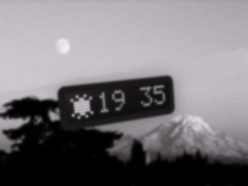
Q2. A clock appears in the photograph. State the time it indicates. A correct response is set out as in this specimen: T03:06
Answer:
T19:35
